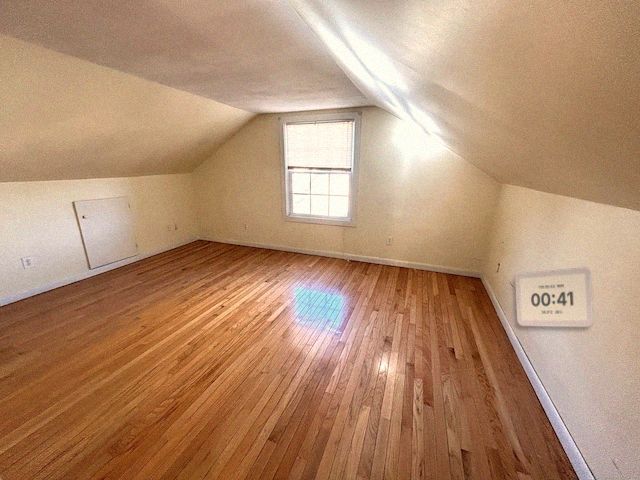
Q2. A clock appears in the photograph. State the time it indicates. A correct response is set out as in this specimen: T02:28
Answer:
T00:41
